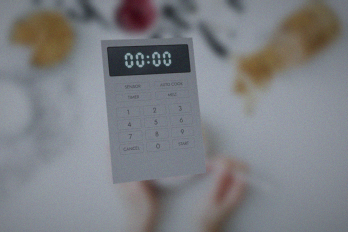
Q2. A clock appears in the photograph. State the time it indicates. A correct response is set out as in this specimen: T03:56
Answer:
T00:00
